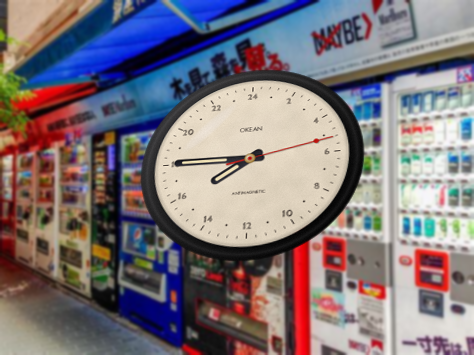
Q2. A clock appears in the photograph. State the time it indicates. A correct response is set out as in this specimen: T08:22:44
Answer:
T15:45:13
